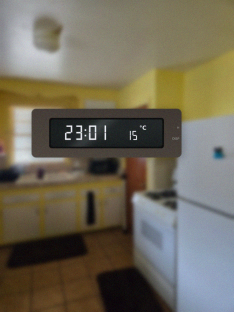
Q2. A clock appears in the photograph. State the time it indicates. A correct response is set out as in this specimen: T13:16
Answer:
T23:01
